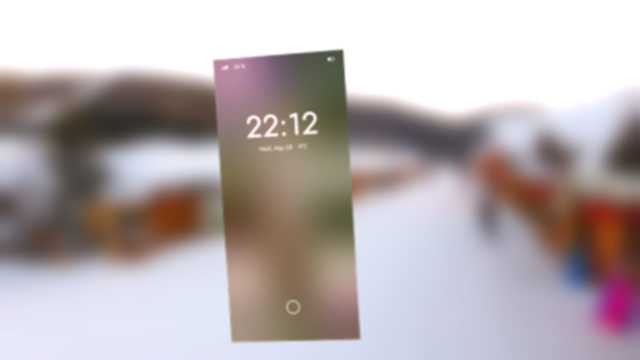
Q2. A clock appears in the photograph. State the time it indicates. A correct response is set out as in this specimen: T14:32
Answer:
T22:12
